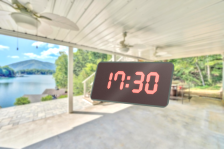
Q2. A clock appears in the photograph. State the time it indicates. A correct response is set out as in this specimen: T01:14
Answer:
T17:30
